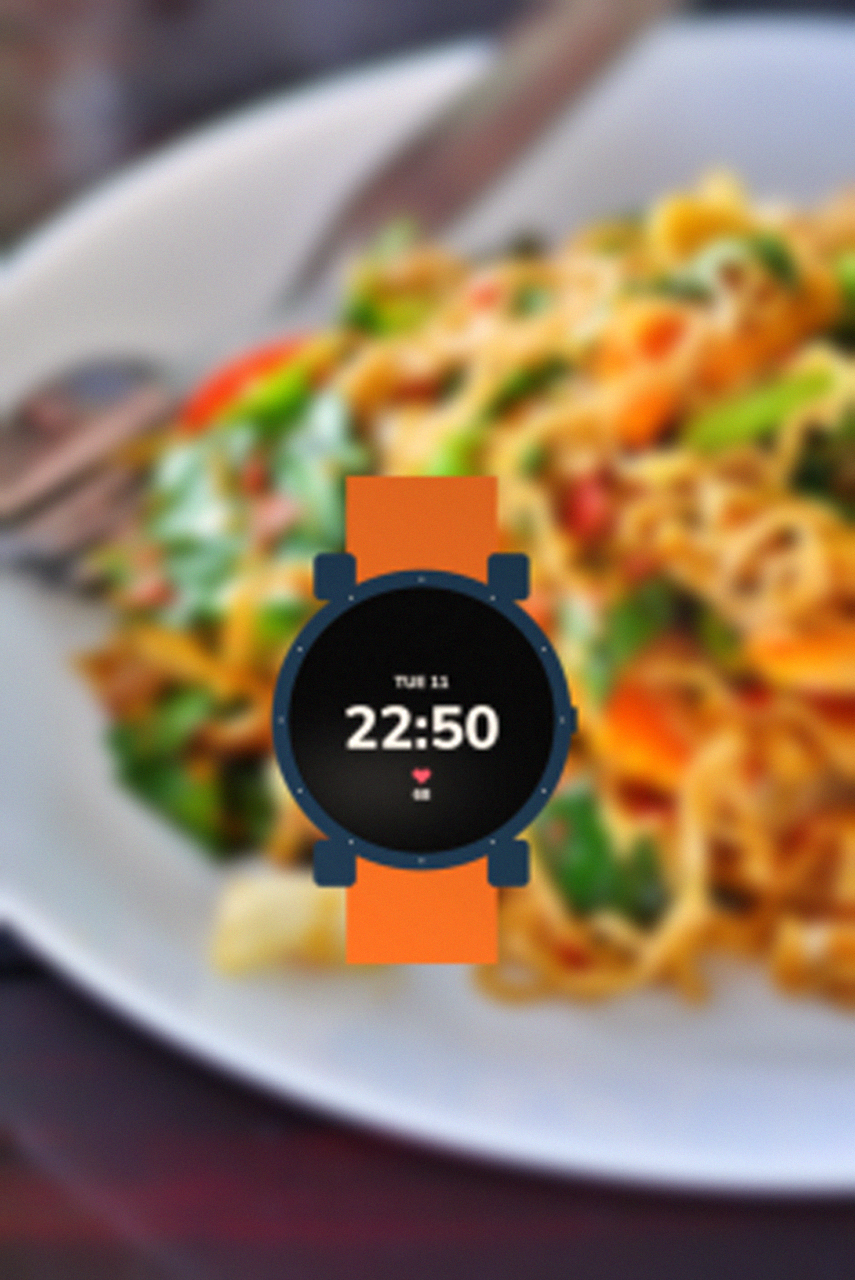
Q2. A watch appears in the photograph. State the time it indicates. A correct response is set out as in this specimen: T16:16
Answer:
T22:50
